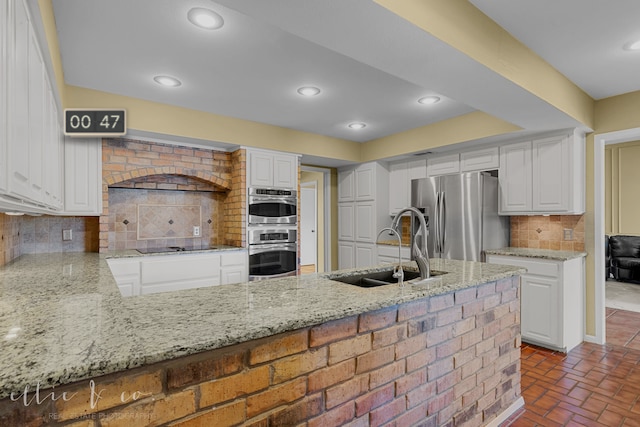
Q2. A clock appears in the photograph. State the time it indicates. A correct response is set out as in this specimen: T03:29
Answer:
T00:47
